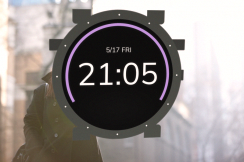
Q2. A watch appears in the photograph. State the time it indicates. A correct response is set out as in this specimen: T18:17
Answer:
T21:05
